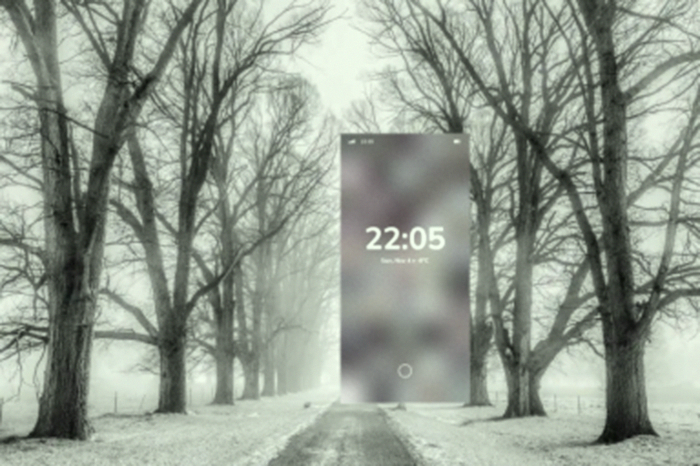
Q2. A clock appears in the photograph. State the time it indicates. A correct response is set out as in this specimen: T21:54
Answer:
T22:05
